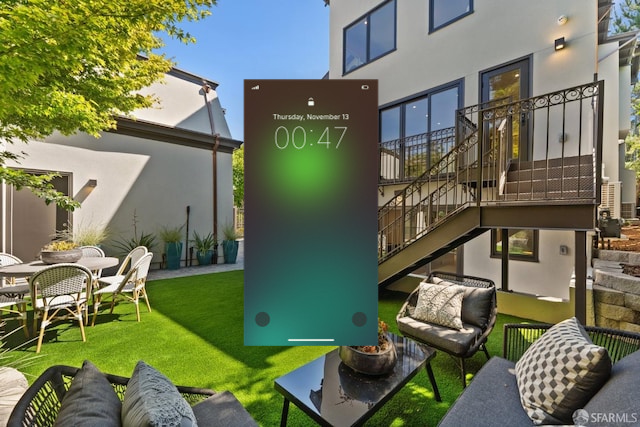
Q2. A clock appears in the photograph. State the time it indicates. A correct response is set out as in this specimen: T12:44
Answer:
T00:47
